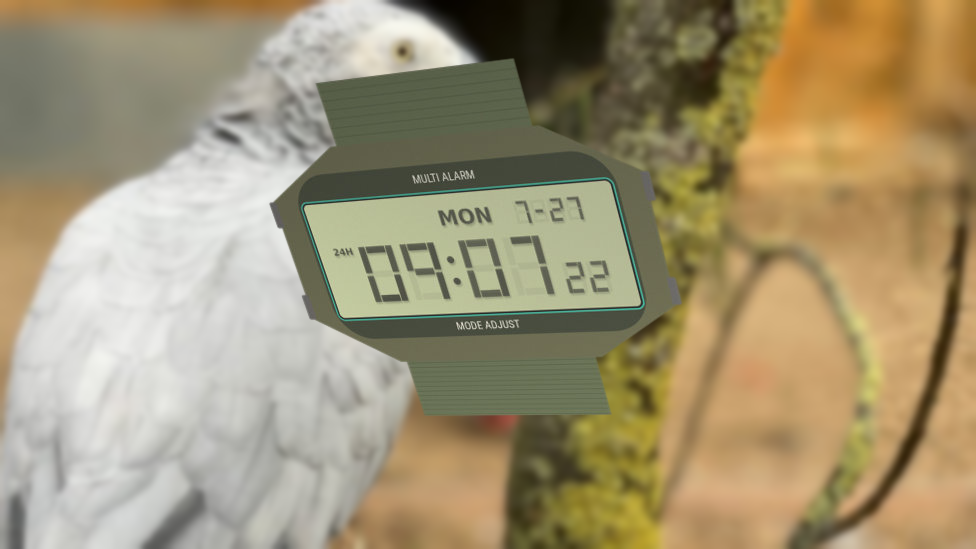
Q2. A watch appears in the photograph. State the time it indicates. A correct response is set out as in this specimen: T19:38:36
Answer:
T09:07:22
